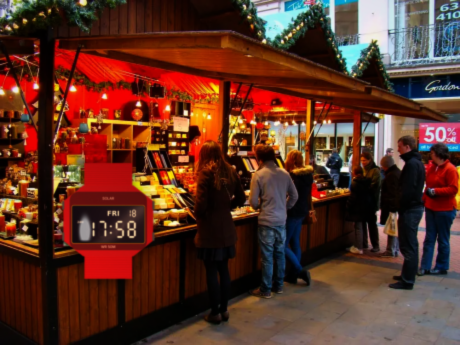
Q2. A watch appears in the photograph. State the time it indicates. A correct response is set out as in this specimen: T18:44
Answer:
T17:58
